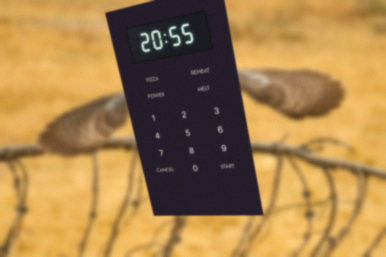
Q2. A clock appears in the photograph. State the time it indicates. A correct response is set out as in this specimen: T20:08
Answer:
T20:55
